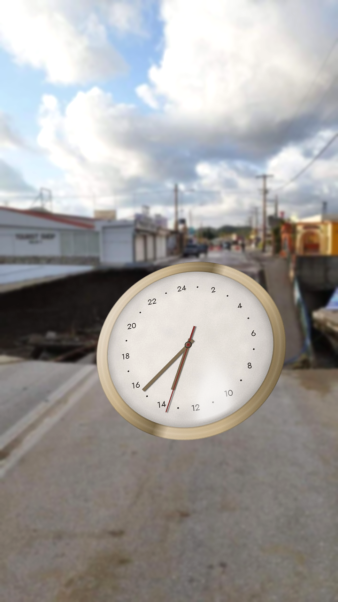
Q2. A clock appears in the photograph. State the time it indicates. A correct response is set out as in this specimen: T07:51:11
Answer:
T13:38:34
